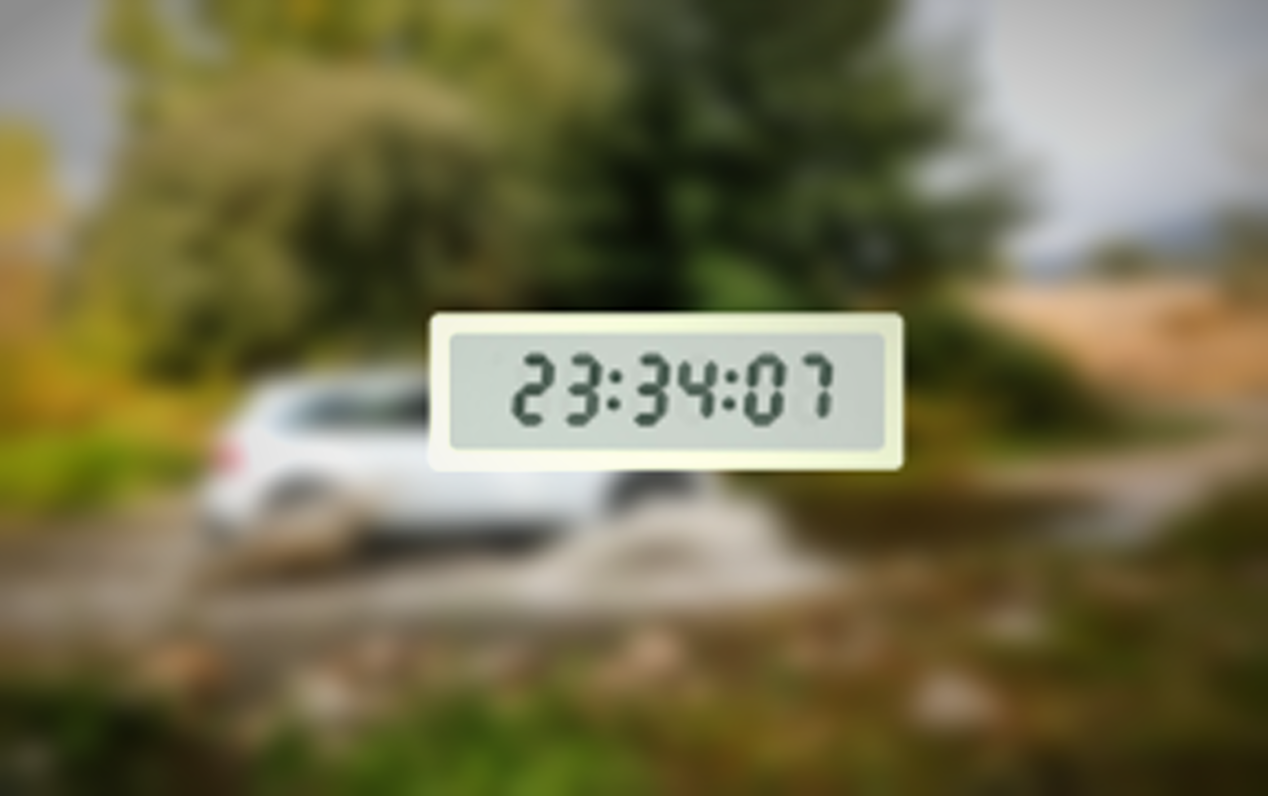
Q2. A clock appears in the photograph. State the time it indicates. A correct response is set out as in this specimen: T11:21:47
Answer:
T23:34:07
